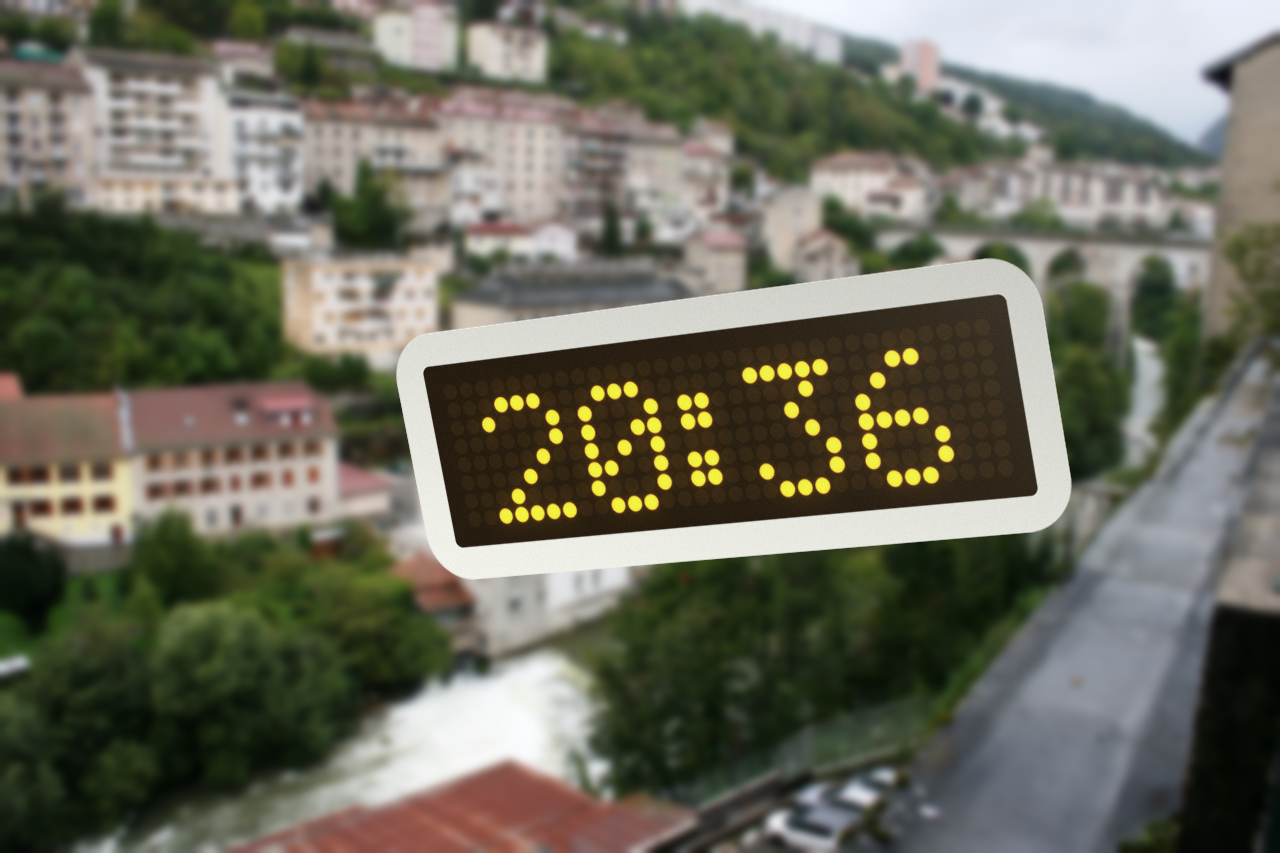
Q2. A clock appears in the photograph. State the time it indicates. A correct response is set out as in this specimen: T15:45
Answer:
T20:36
